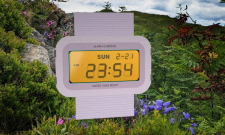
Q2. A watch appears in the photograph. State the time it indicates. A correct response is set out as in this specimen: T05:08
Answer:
T23:54
